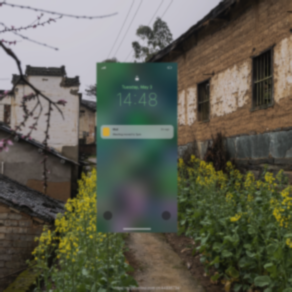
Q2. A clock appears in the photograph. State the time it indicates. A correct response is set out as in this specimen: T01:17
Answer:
T14:48
